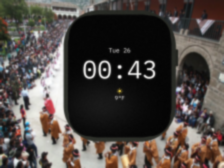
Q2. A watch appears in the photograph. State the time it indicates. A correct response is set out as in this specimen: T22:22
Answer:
T00:43
